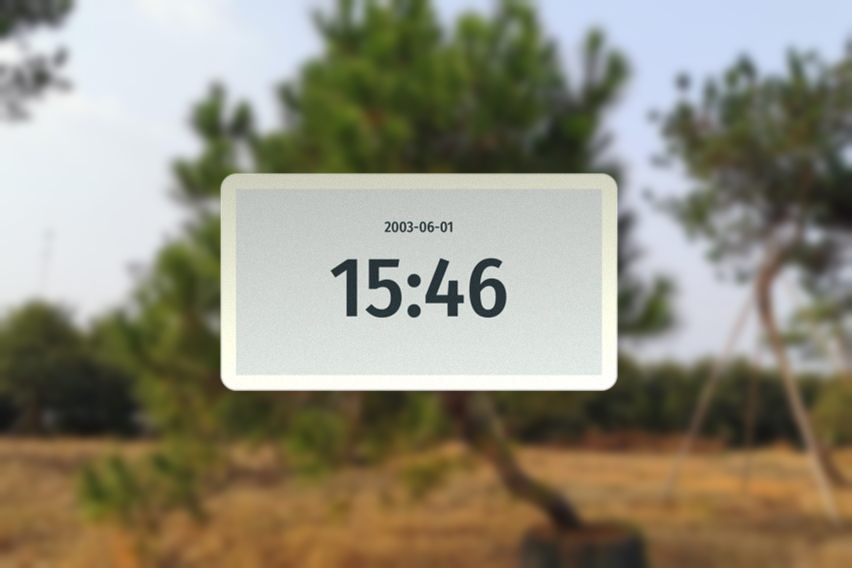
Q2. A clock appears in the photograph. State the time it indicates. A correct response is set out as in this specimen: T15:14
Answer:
T15:46
